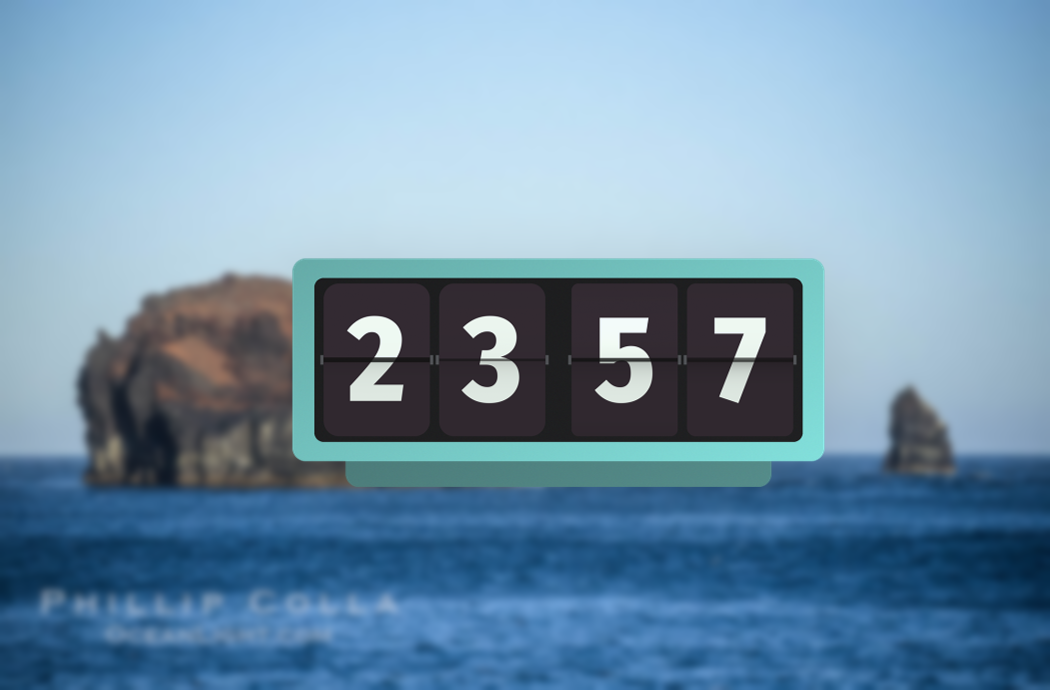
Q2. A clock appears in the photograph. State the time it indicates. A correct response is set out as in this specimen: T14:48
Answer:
T23:57
